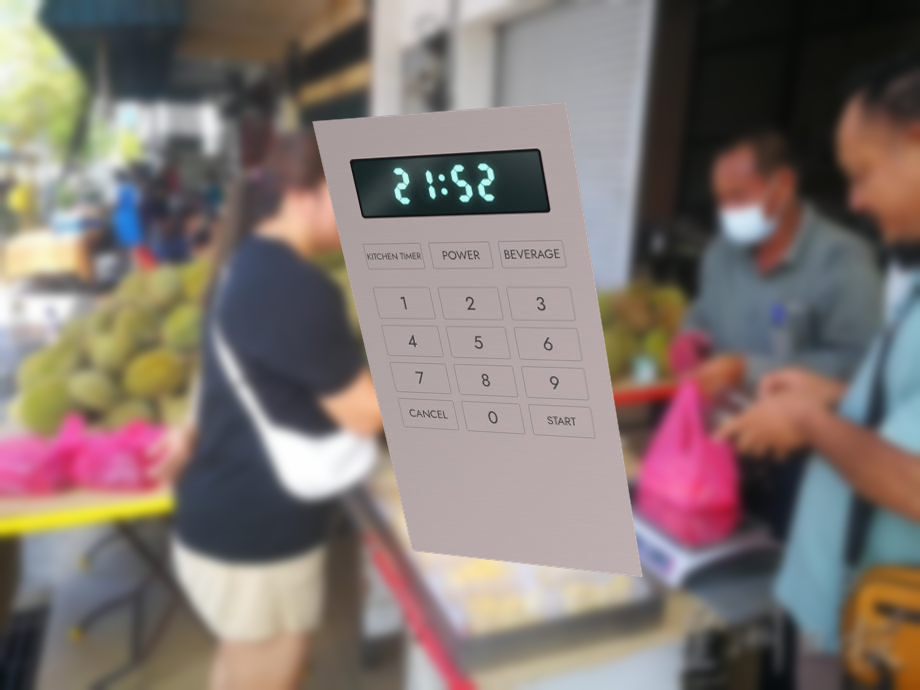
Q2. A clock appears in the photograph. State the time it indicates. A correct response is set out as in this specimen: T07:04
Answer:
T21:52
